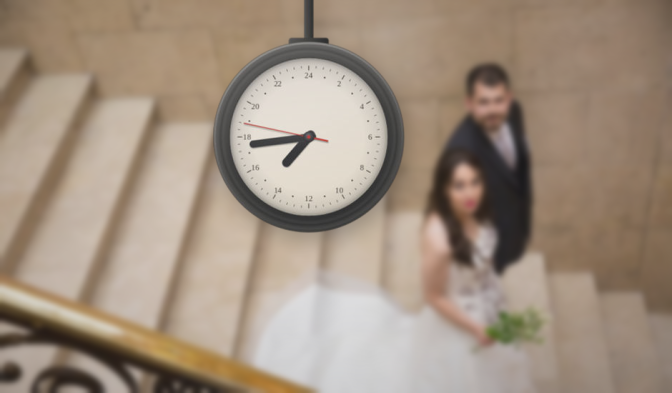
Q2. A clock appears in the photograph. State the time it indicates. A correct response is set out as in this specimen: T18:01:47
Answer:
T14:43:47
